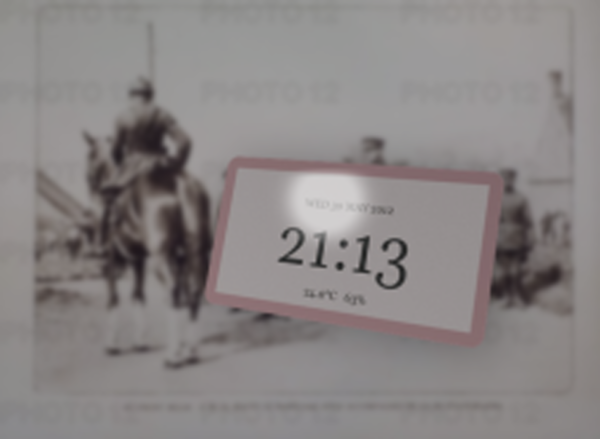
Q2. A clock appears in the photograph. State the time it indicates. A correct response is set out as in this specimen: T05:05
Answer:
T21:13
